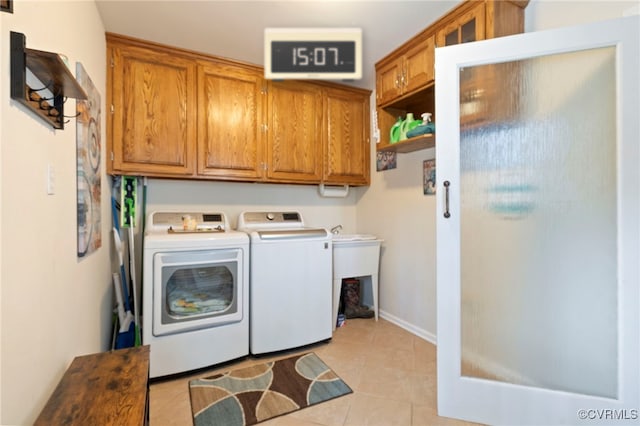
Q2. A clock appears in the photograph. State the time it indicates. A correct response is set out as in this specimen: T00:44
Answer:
T15:07
